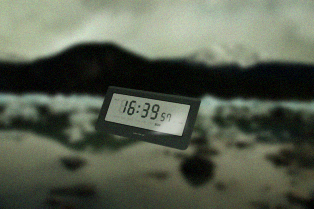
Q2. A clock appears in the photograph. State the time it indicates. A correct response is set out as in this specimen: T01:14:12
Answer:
T16:39:57
